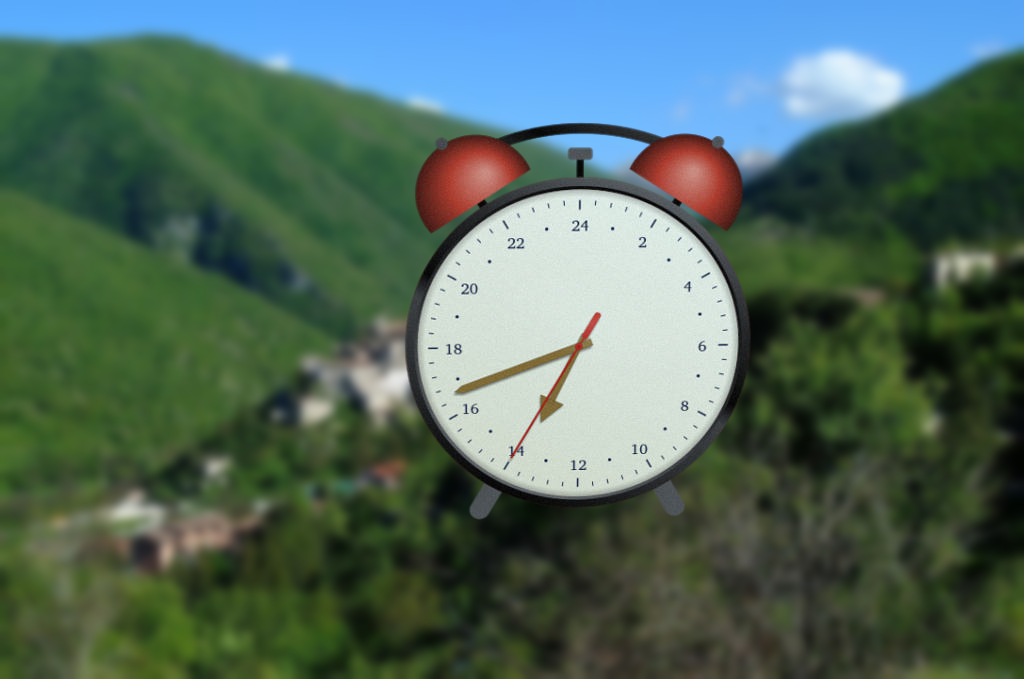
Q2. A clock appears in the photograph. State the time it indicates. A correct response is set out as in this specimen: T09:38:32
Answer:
T13:41:35
